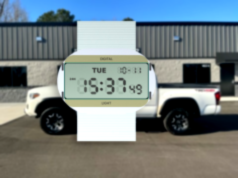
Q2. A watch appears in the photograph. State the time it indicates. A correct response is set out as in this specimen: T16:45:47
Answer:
T15:37:49
